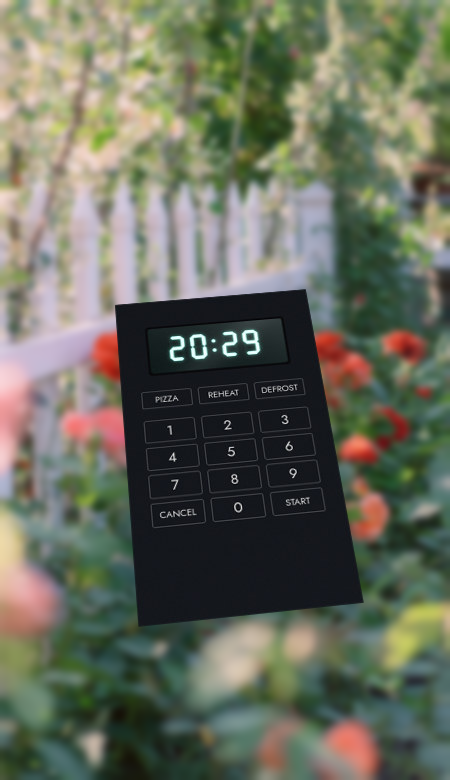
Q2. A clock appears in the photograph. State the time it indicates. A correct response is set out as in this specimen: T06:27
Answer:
T20:29
